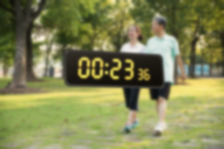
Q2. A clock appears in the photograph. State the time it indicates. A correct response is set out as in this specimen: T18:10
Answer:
T00:23
